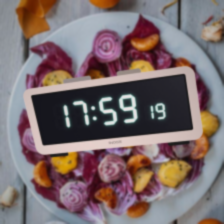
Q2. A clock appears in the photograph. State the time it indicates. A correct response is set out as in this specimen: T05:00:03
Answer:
T17:59:19
